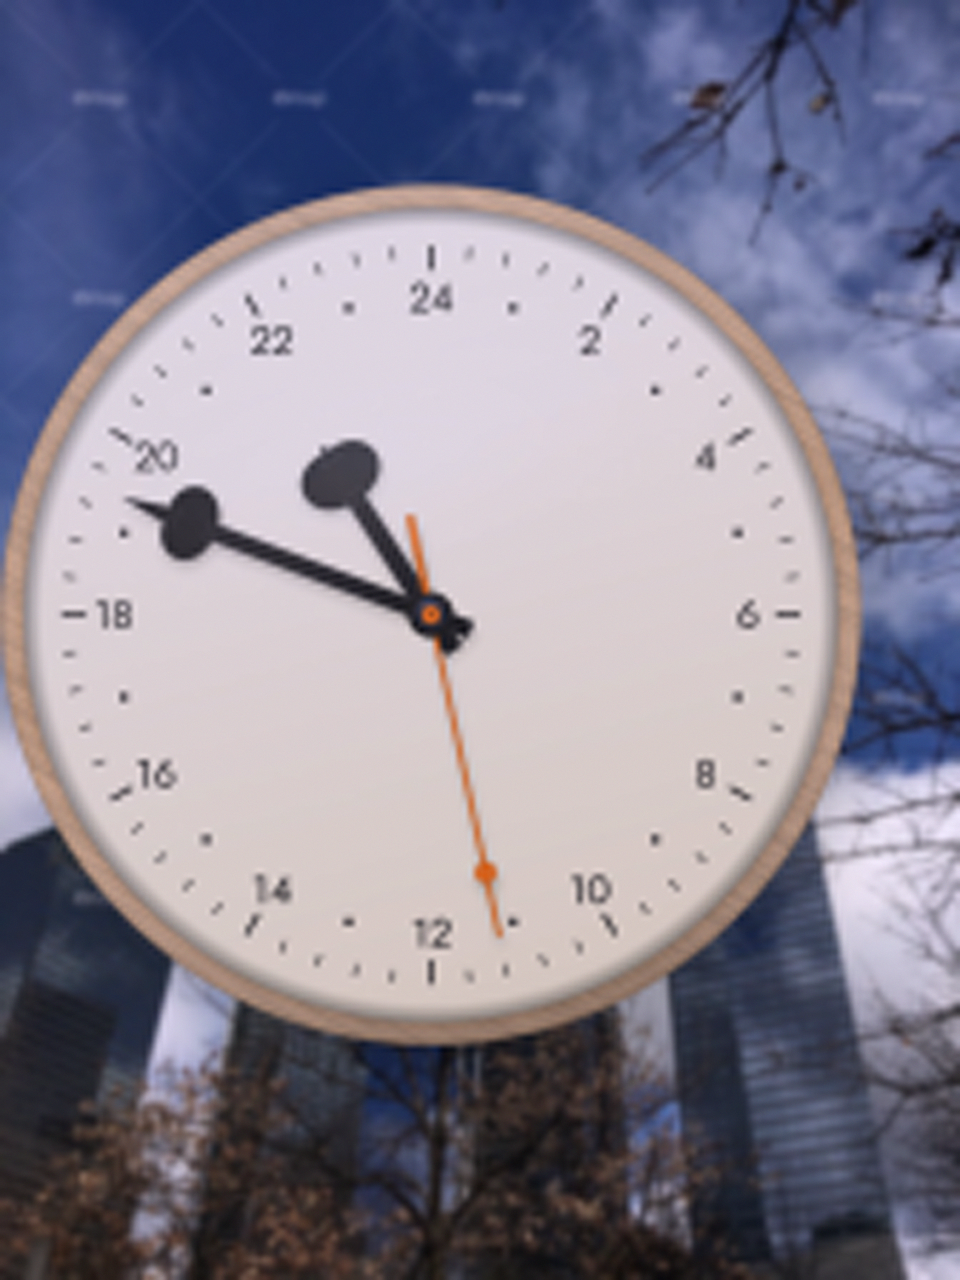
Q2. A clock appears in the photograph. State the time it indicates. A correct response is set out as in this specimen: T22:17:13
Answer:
T21:48:28
